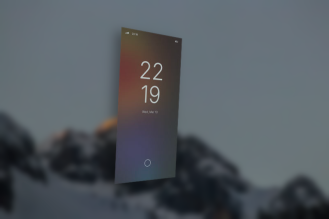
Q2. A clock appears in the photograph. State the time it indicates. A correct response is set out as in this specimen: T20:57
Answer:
T22:19
